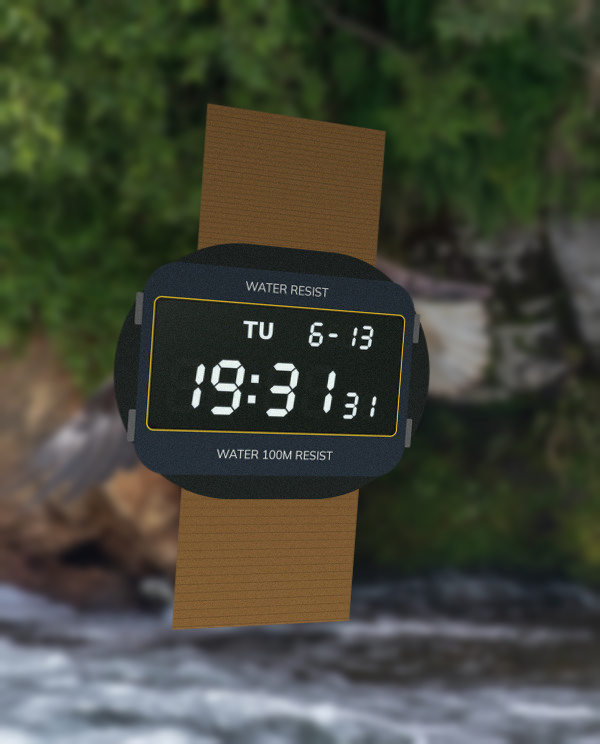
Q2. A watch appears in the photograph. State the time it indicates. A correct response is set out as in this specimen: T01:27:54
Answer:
T19:31:31
